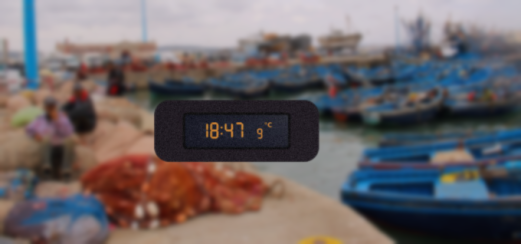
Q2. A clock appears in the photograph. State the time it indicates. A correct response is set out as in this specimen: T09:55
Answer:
T18:47
